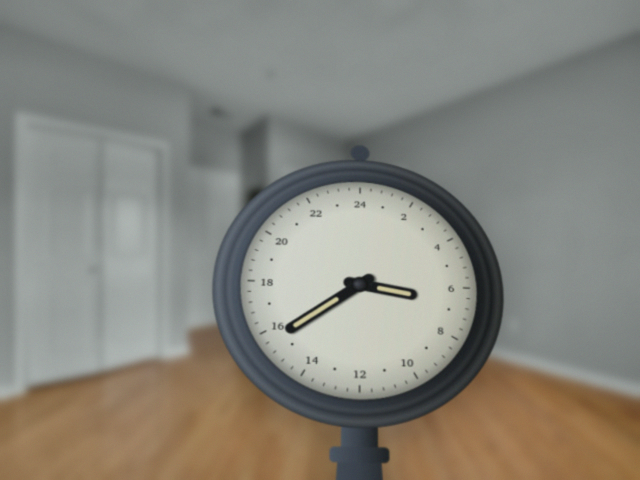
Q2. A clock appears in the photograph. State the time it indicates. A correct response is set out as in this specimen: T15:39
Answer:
T06:39
